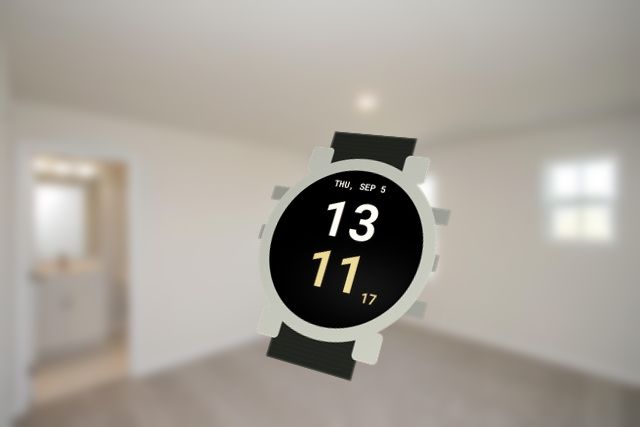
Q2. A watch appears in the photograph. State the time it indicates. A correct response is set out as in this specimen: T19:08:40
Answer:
T13:11:17
